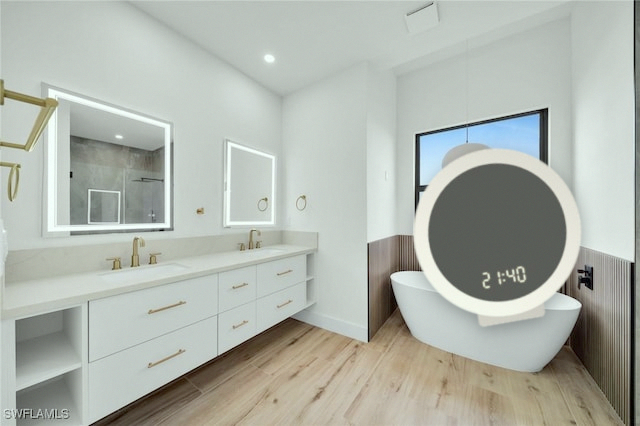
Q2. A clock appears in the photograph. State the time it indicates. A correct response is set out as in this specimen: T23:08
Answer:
T21:40
